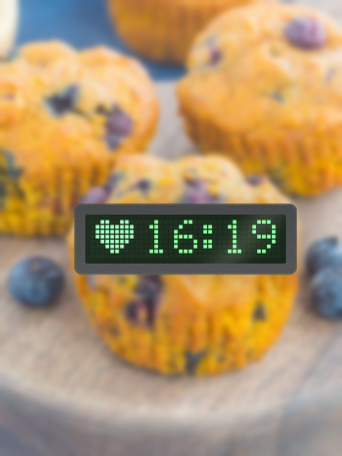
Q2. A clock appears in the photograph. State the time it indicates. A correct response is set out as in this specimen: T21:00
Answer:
T16:19
